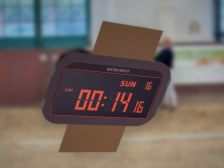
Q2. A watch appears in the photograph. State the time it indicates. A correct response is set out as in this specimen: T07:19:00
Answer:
T00:14:16
